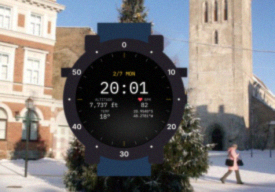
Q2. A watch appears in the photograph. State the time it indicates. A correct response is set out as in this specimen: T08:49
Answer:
T20:01
